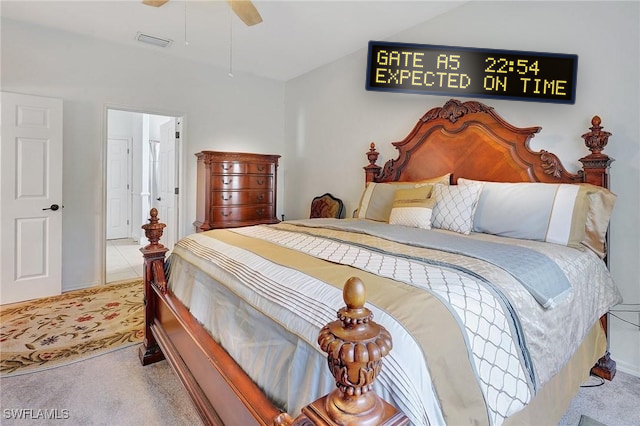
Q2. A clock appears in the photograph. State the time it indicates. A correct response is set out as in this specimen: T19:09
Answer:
T22:54
